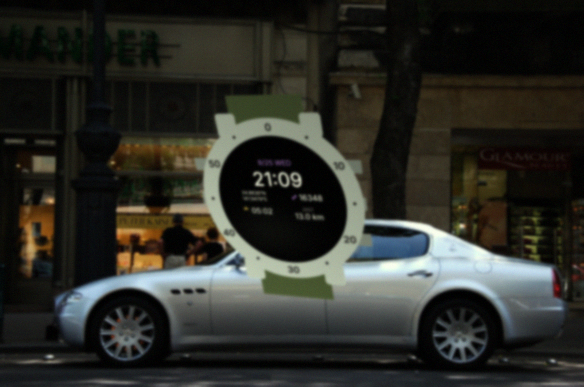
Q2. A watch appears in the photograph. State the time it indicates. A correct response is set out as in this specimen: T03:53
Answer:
T21:09
